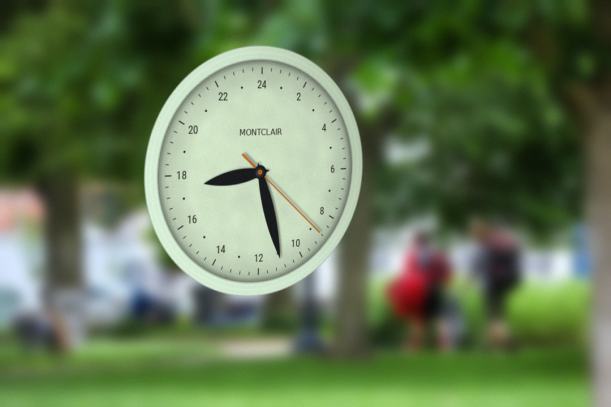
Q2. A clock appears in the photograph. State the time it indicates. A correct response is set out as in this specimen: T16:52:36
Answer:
T17:27:22
